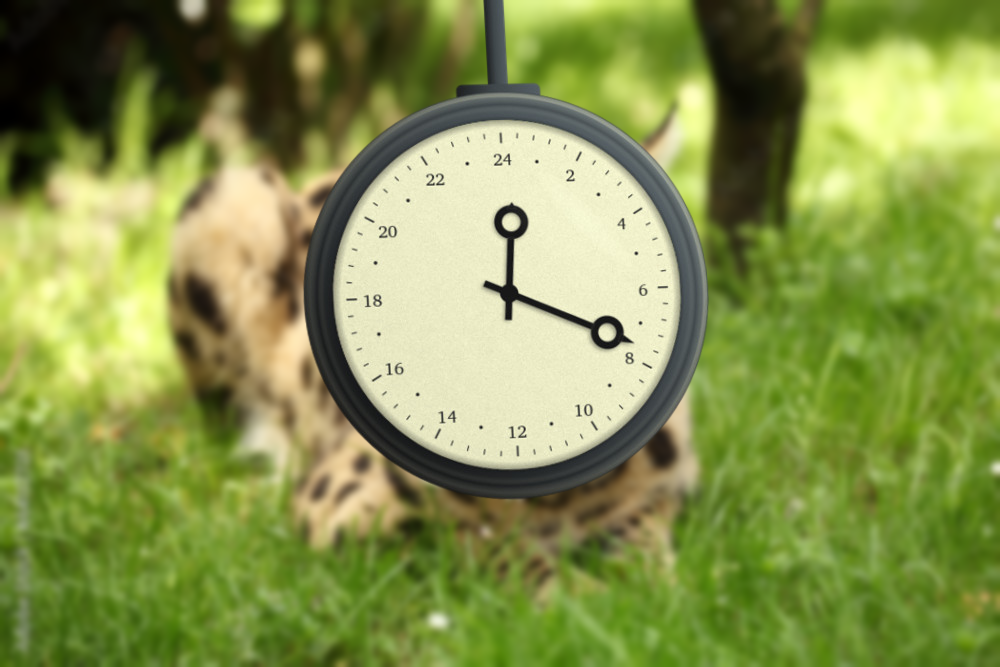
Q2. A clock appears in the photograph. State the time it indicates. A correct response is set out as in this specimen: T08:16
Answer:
T00:19
